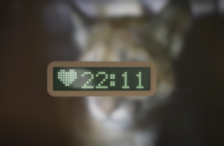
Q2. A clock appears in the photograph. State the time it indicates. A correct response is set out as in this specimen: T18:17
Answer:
T22:11
